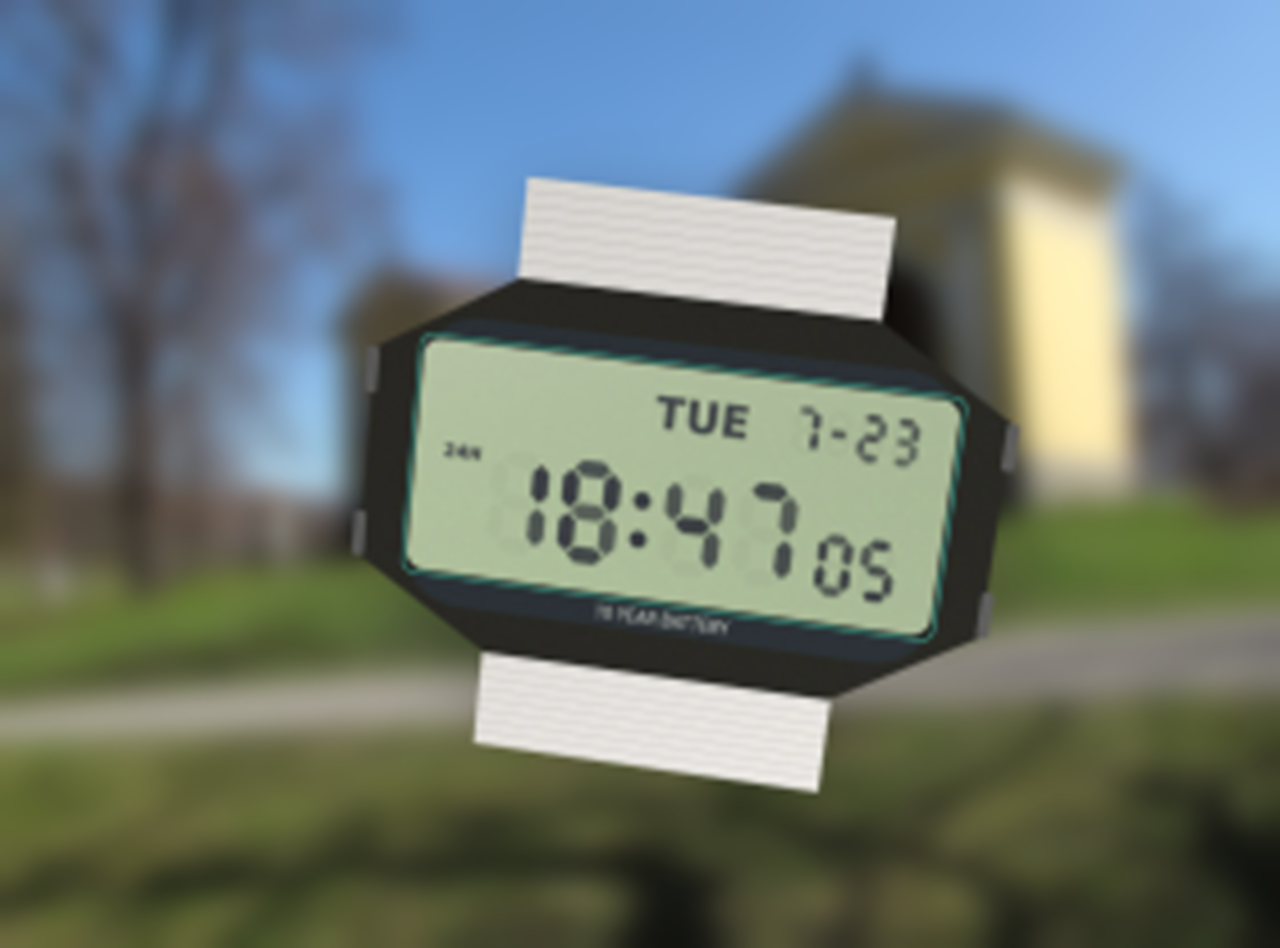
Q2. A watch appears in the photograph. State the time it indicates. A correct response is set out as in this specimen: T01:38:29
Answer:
T18:47:05
